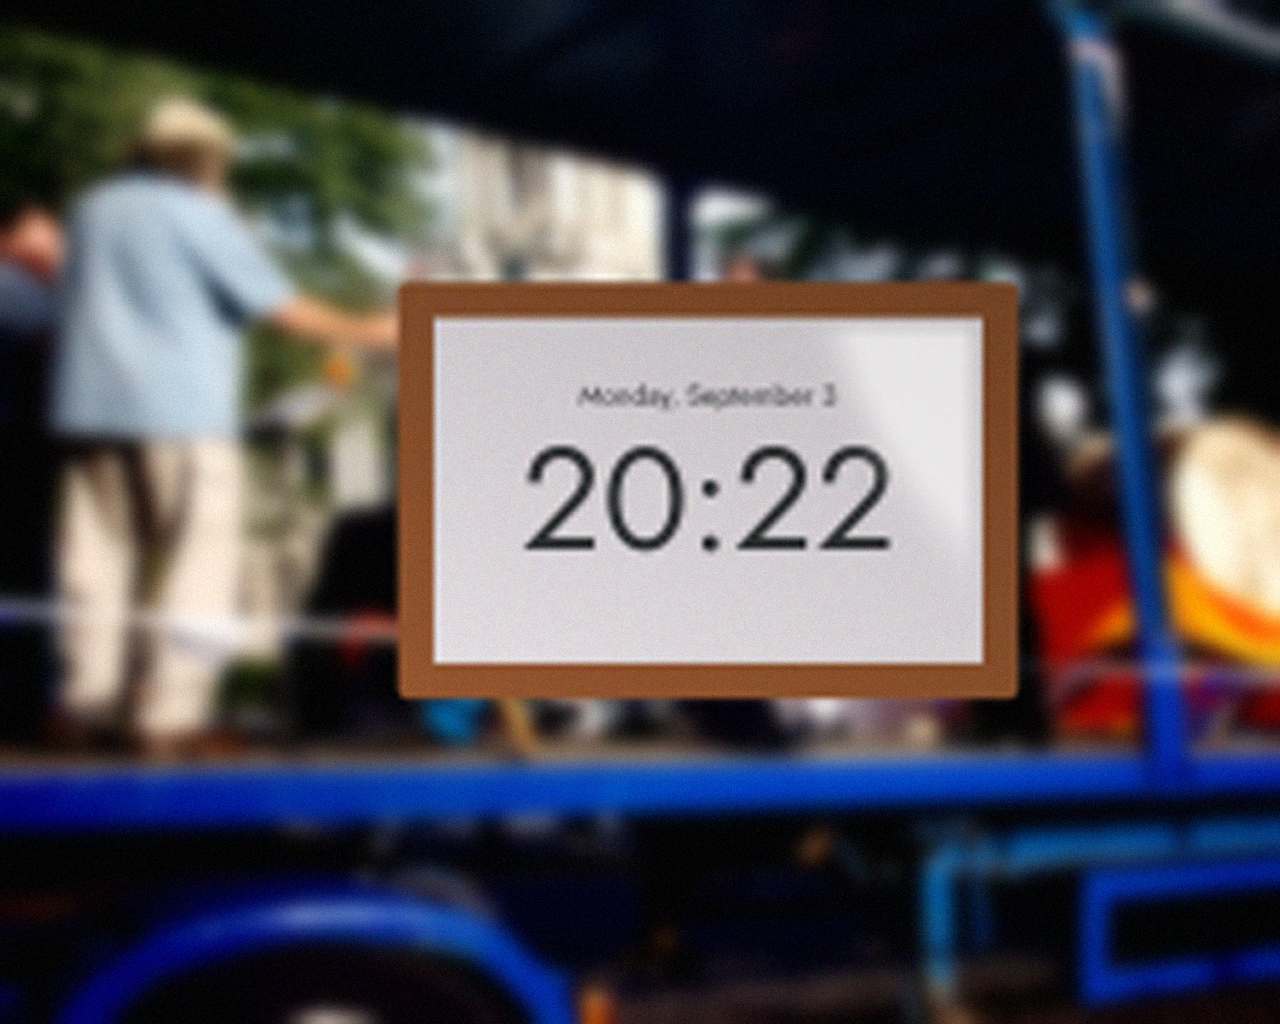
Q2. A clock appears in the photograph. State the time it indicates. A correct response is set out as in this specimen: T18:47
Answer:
T20:22
